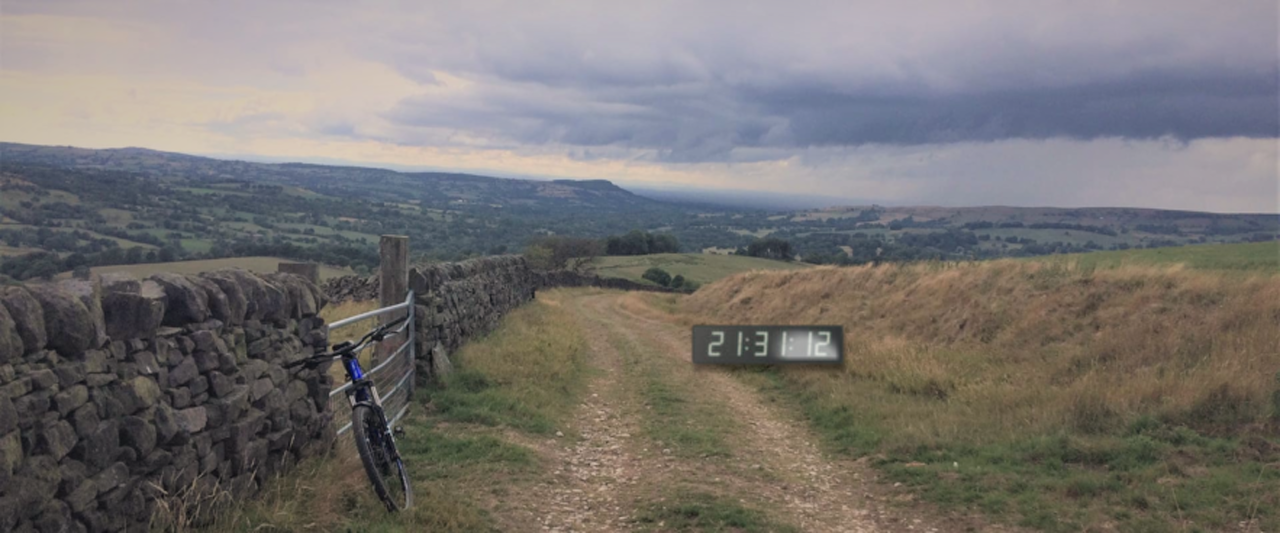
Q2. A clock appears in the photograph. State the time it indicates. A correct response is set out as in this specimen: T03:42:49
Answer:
T21:31:12
